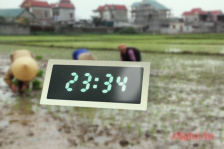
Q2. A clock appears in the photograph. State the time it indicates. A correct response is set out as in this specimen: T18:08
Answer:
T23:34
